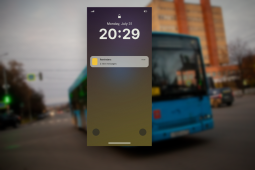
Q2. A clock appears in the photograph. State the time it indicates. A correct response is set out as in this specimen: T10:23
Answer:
T20:29
